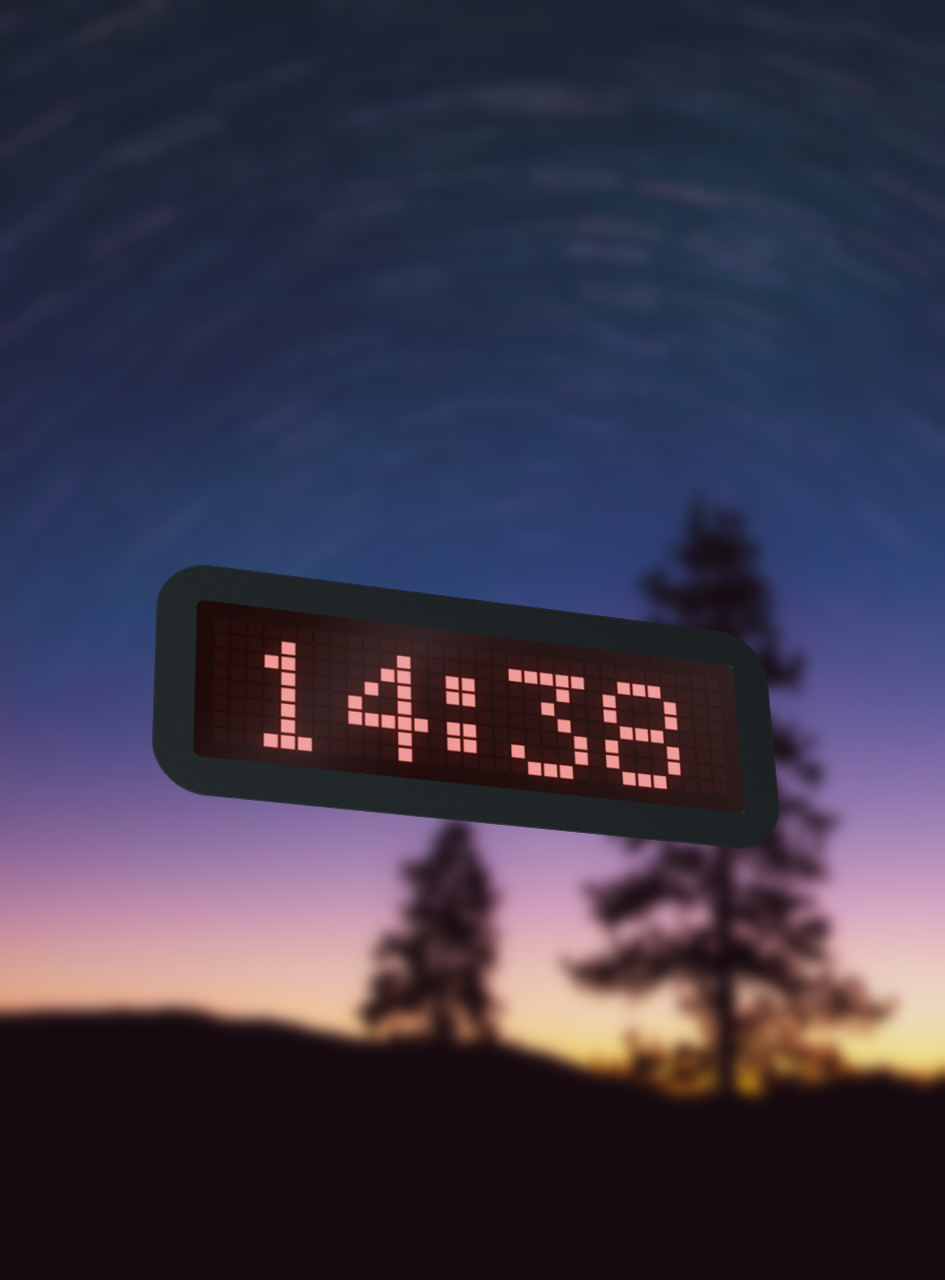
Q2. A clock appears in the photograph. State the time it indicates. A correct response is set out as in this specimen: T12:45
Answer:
T14:38
